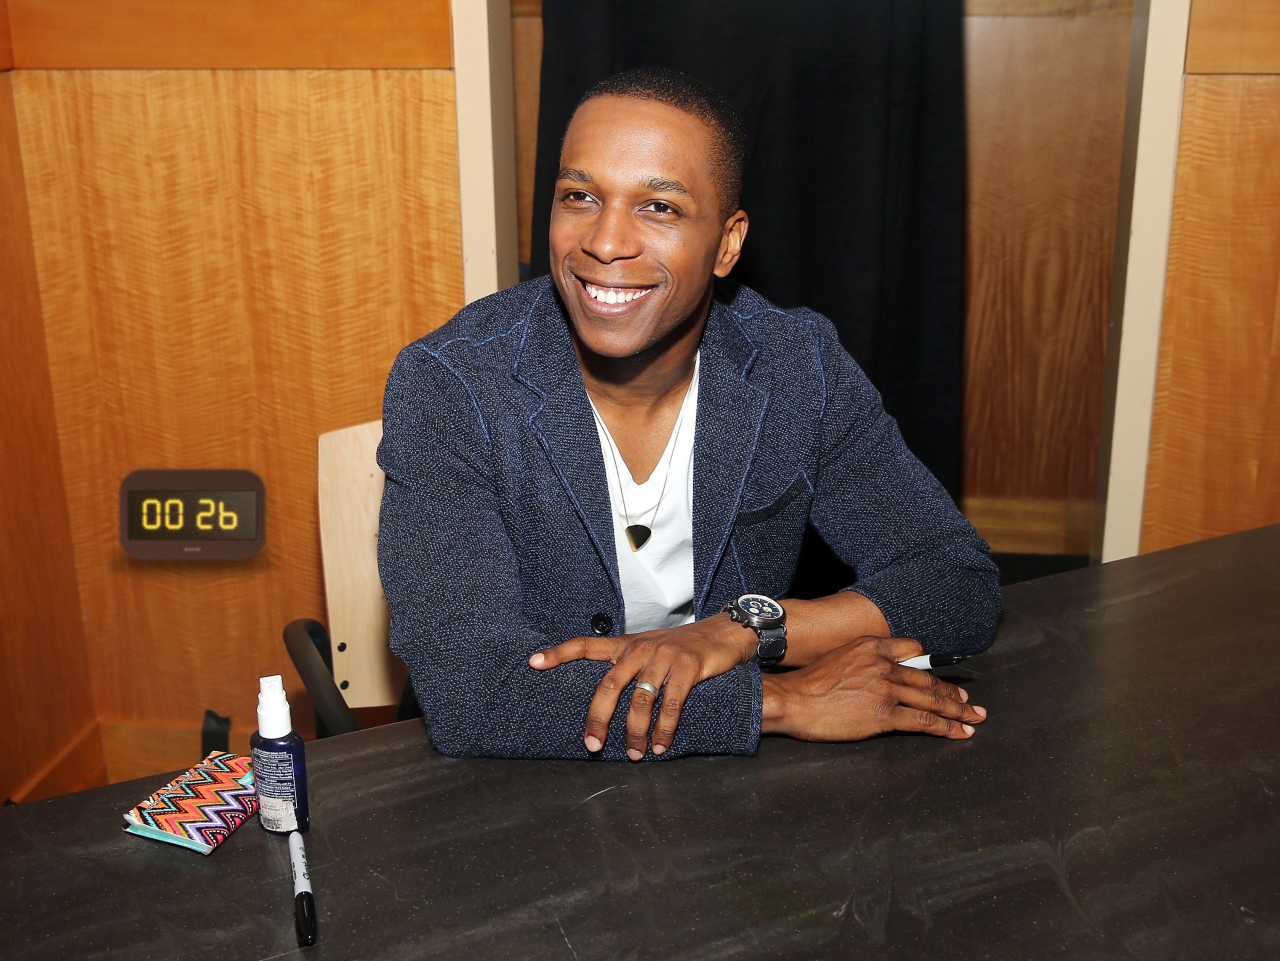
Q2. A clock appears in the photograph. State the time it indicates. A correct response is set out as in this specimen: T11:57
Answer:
T00:26
